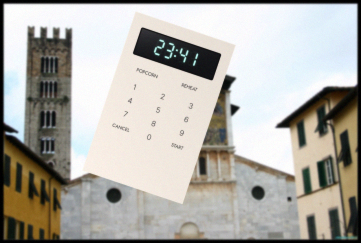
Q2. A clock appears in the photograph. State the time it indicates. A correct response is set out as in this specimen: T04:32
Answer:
T23:41
